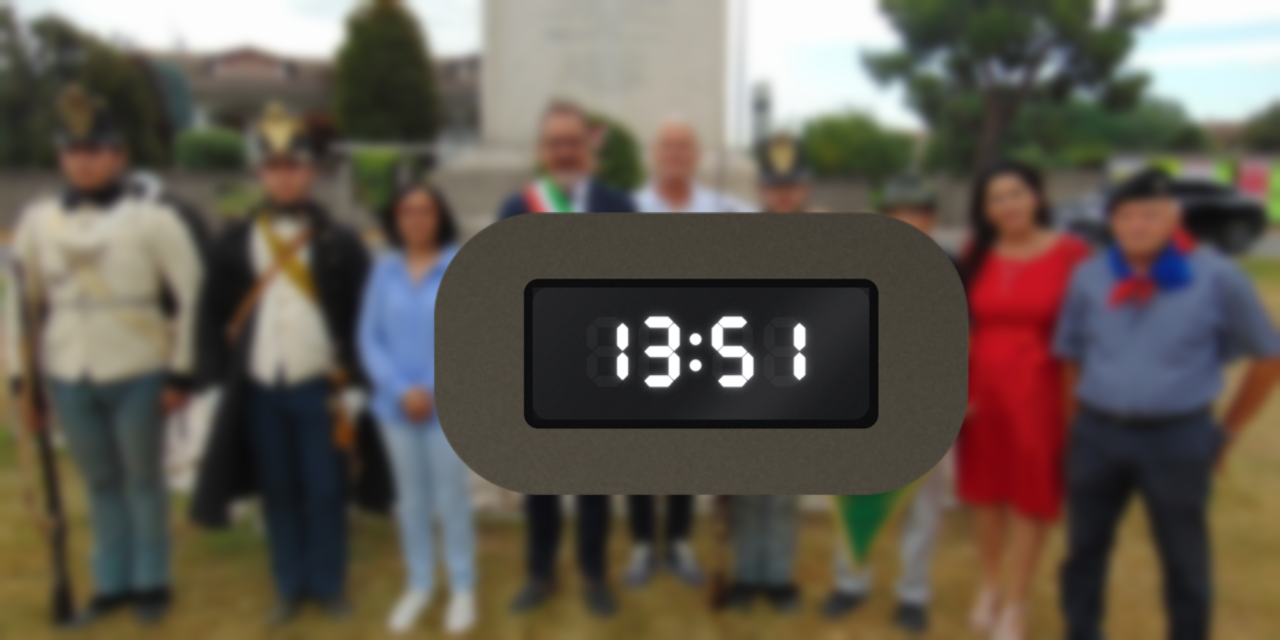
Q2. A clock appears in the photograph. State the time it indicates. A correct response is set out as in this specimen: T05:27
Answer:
T13:51
